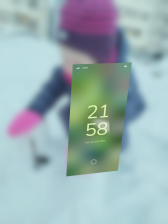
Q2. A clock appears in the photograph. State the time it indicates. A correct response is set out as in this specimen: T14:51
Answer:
T21:58
